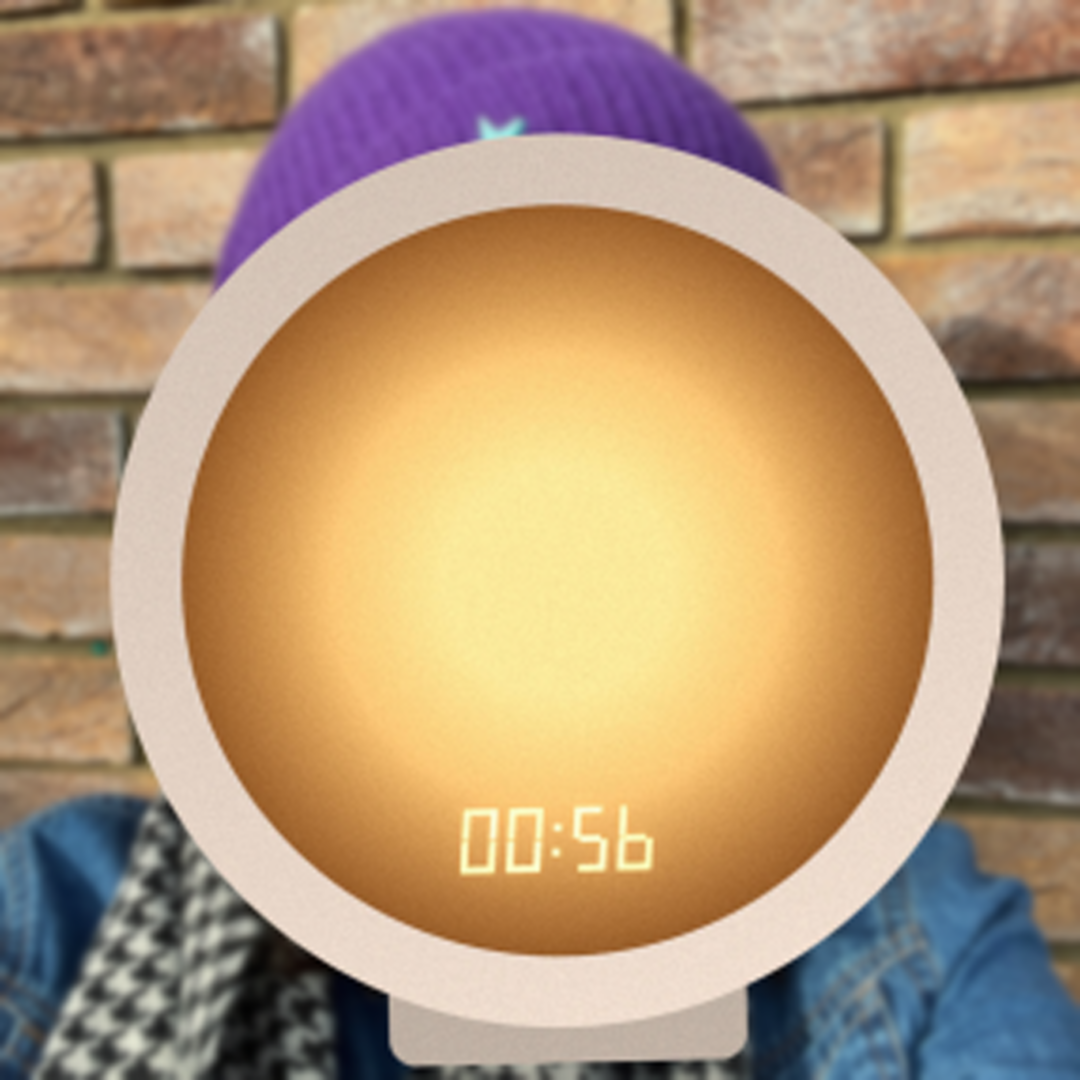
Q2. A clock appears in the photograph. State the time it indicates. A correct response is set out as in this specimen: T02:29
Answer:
T00:56
